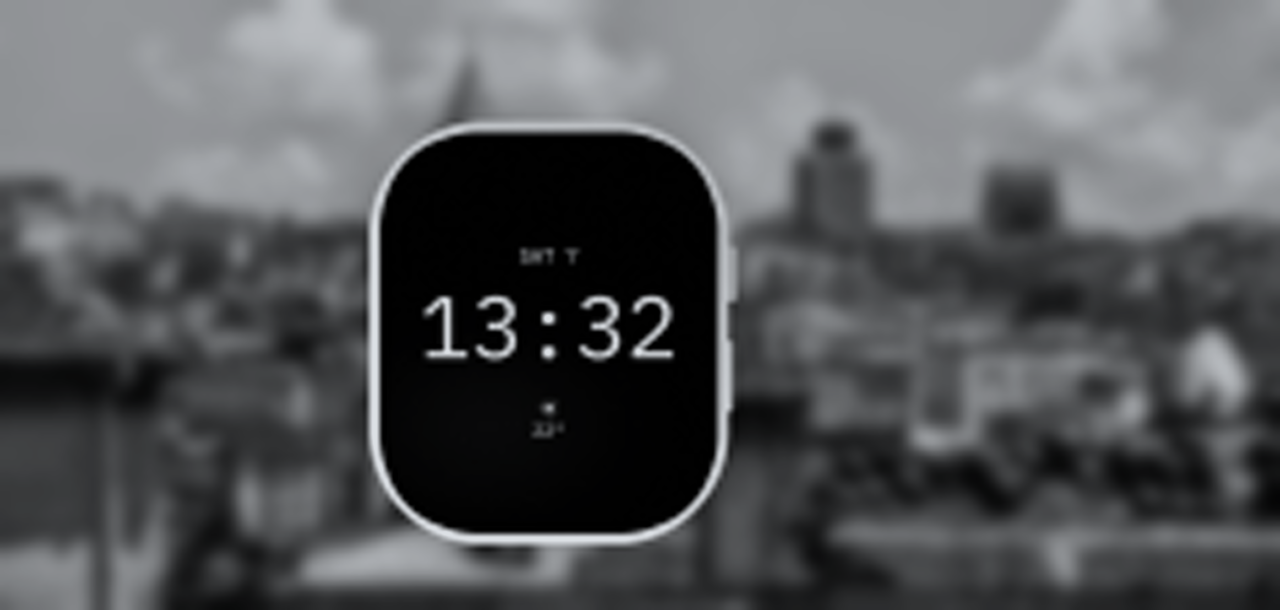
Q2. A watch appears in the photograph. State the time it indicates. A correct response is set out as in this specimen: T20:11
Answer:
T13:32
